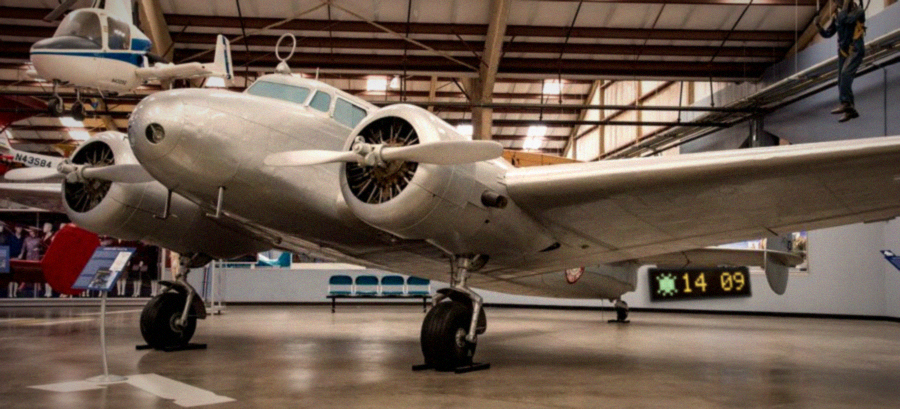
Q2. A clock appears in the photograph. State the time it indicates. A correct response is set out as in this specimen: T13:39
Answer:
T14:09
